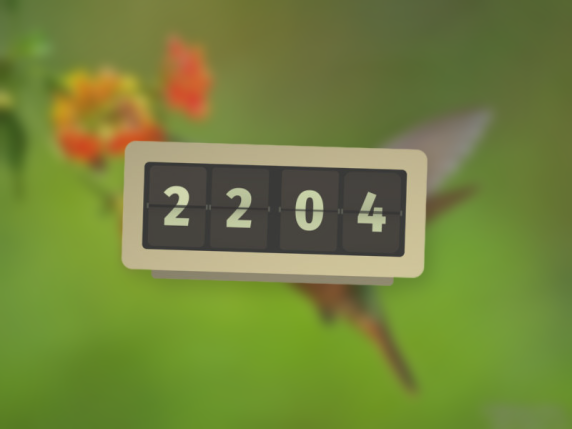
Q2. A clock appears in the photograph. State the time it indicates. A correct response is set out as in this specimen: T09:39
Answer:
T22:04
